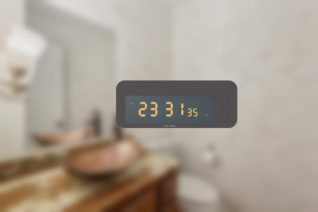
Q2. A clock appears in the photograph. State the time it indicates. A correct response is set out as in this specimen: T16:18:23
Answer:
T23:31:35
